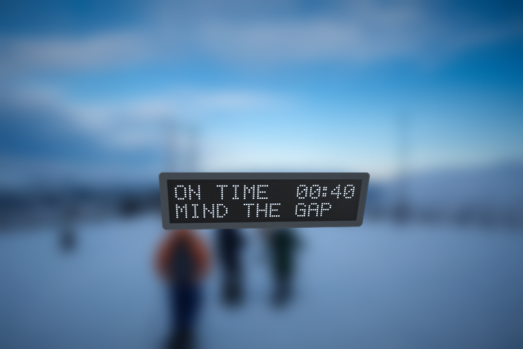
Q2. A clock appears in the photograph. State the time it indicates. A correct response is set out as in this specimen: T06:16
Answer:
T00:40
